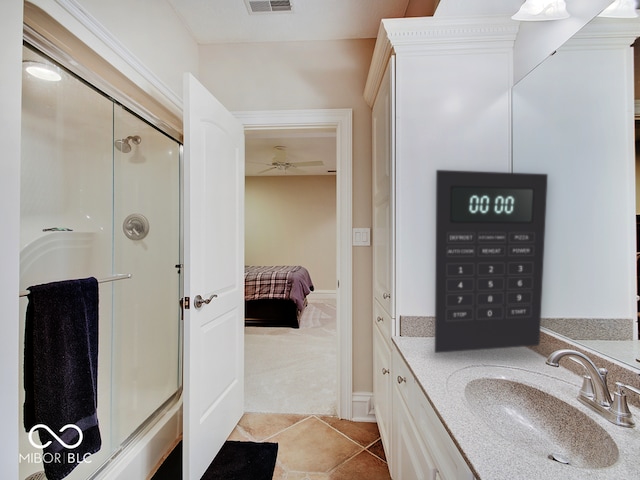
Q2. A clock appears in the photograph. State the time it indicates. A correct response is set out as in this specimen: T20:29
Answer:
T00:00
